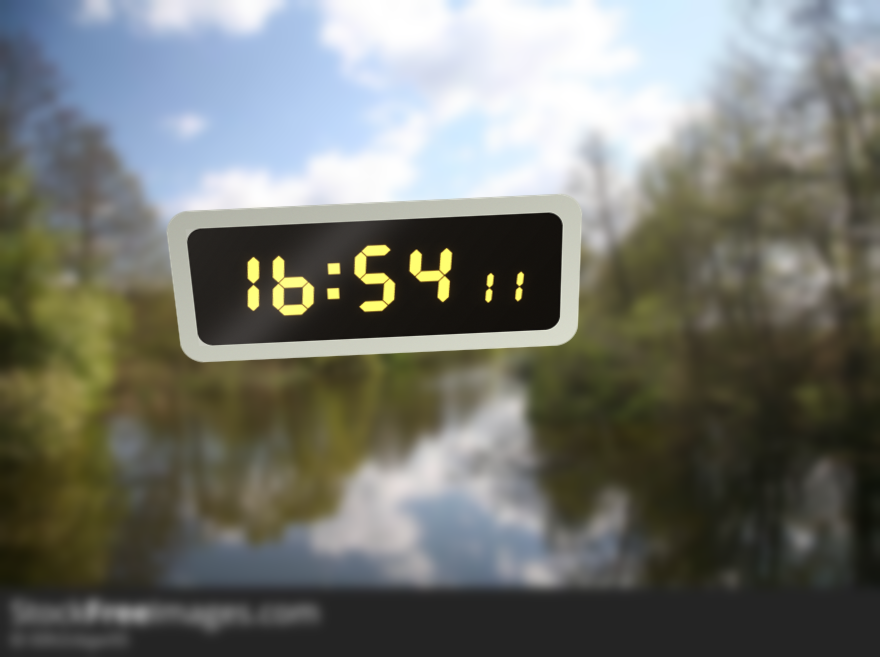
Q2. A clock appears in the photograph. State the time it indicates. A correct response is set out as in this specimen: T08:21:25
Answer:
T16:54:11
